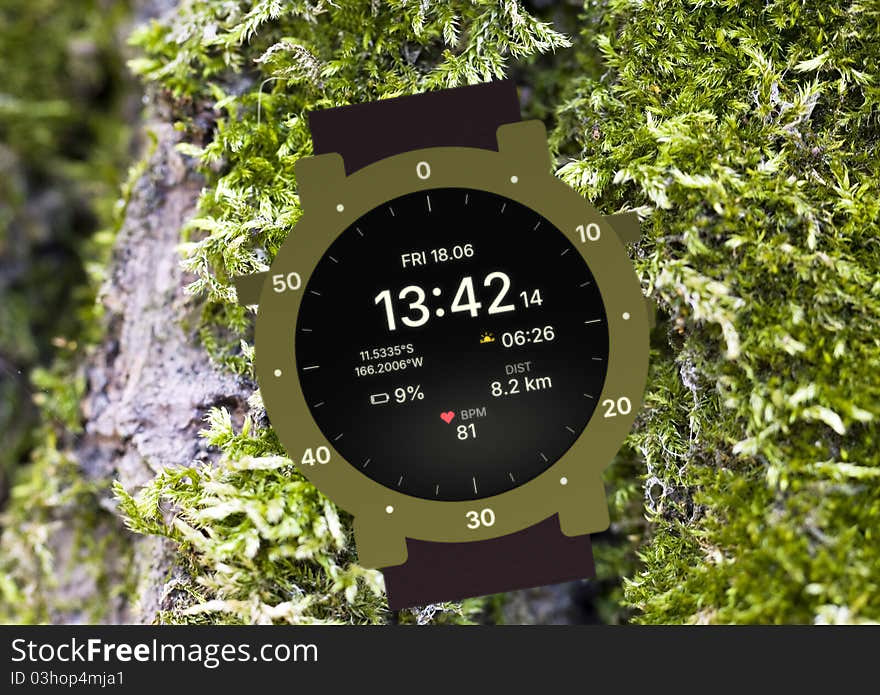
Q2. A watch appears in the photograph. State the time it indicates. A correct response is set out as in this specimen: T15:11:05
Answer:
T13:42:14
